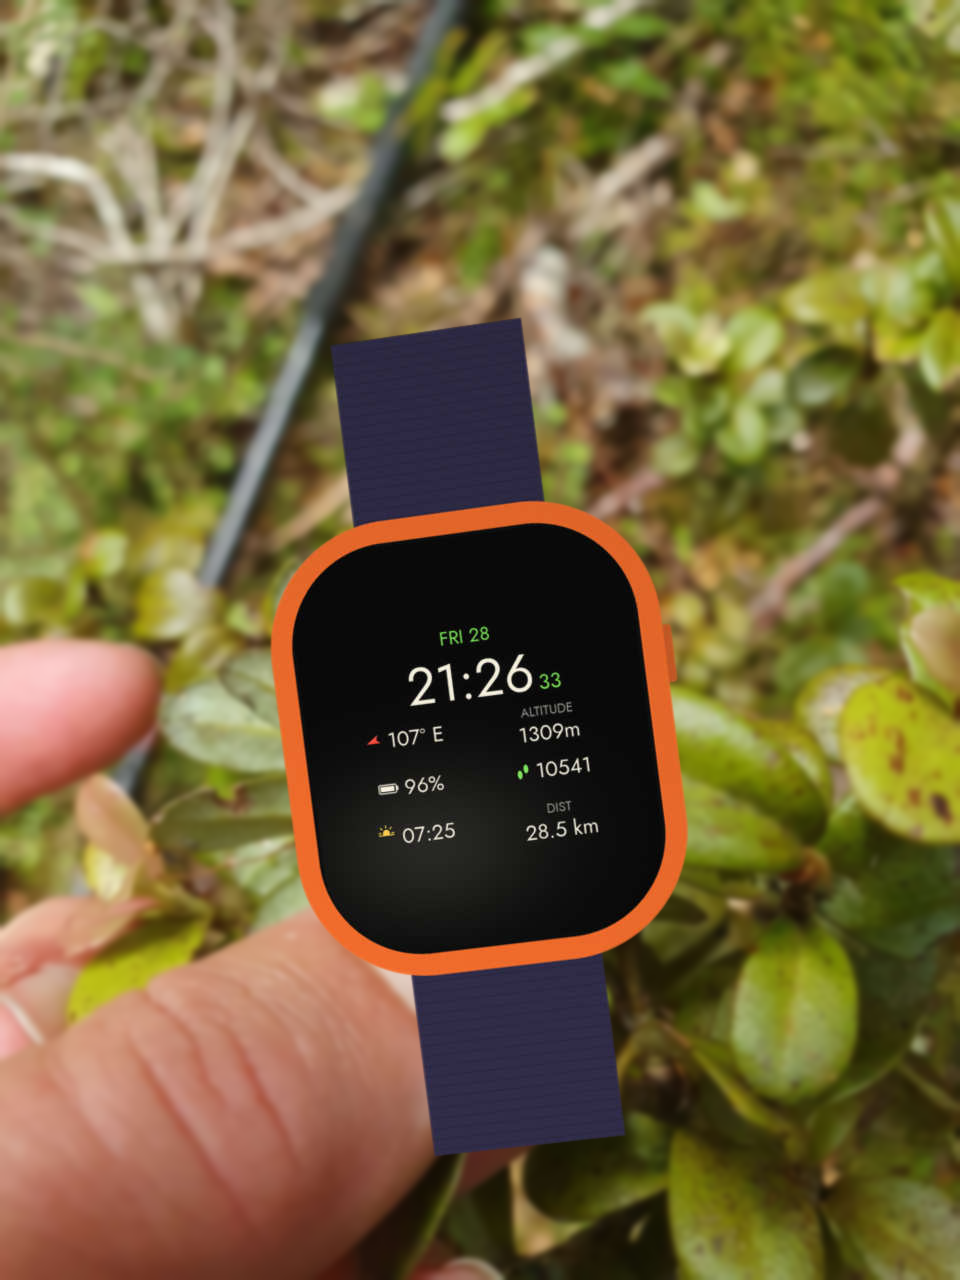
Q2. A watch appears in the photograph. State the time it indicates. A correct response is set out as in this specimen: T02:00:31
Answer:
T21:26:33
